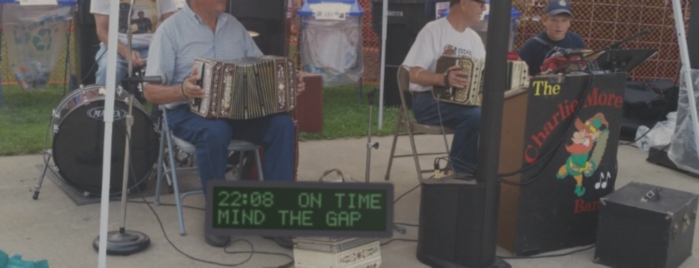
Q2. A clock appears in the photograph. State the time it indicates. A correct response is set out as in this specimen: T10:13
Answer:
T22:08
